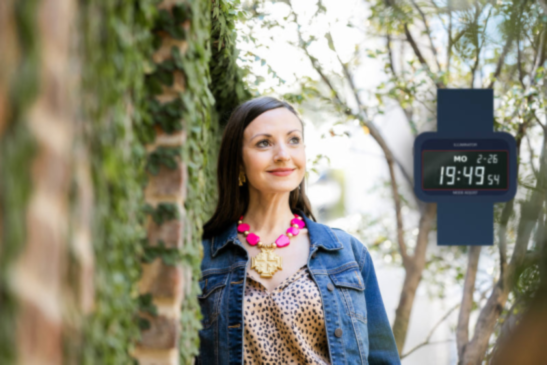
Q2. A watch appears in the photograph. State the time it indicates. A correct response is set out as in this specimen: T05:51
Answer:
T19:49
